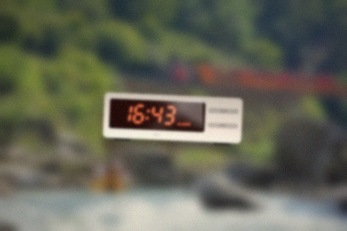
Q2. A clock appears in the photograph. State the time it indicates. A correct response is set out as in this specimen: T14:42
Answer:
T16:43
